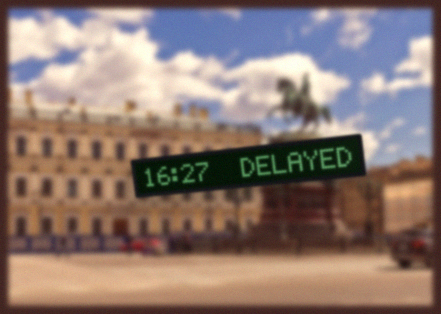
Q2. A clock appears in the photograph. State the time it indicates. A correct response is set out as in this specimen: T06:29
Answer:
T16:27
